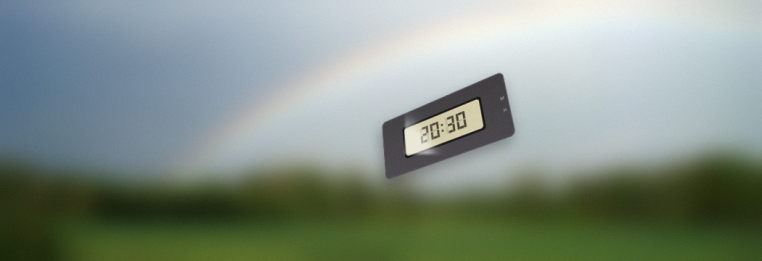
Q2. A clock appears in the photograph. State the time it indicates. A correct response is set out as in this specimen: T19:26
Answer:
T20:30
